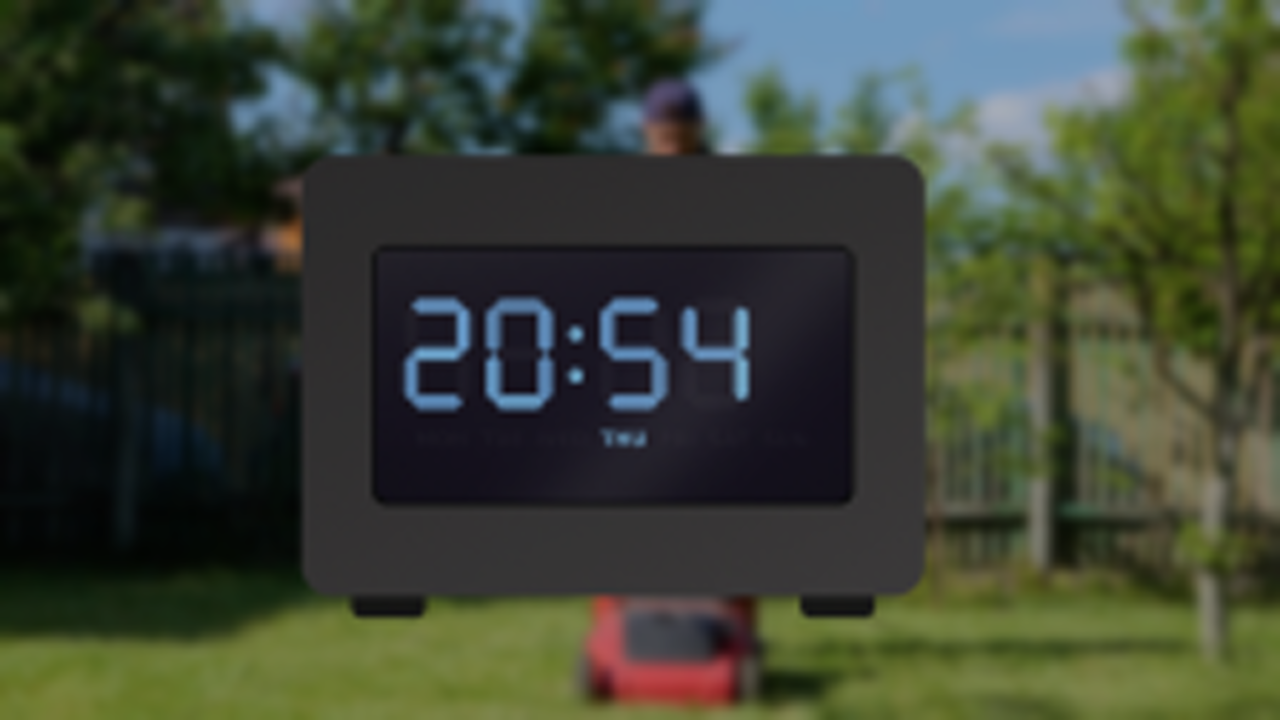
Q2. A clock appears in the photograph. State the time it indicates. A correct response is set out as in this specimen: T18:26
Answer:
T20:54
